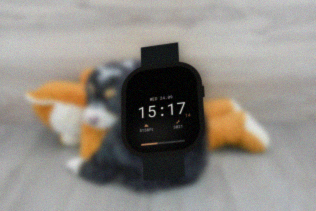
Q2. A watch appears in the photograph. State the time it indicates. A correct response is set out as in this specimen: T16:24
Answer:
T15:17
